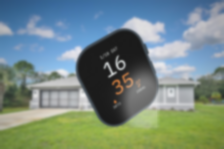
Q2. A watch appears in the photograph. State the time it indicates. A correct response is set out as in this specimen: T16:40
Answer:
T16:35
